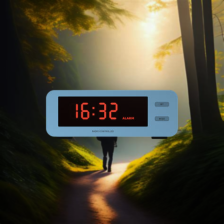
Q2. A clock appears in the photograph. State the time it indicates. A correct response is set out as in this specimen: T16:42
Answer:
T16:32
